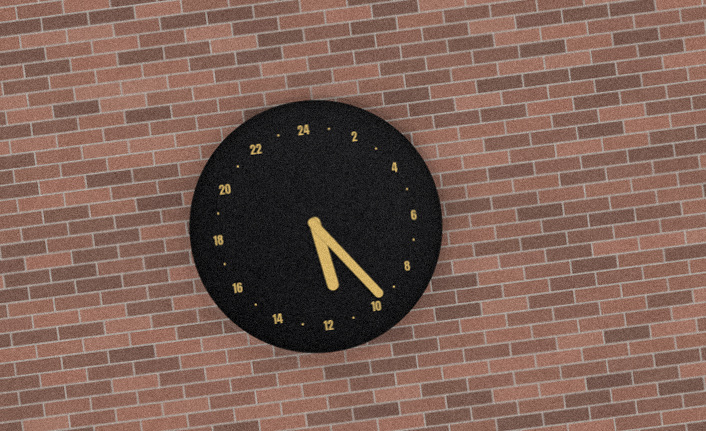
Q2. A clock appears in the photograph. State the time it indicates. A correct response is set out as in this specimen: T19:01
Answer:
T11:24
